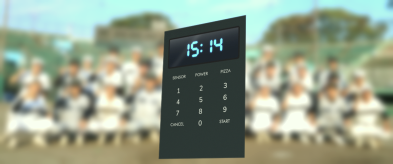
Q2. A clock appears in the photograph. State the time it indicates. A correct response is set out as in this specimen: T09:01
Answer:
T15:14
